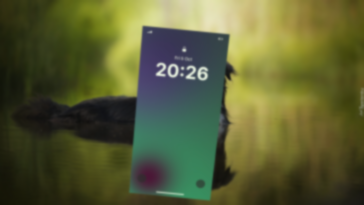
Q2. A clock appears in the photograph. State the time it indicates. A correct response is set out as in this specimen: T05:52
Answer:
T20:26
